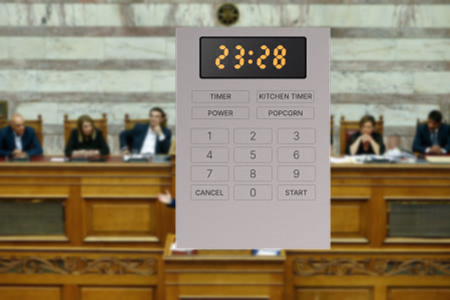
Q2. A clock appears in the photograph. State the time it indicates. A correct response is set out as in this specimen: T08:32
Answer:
T23:28
